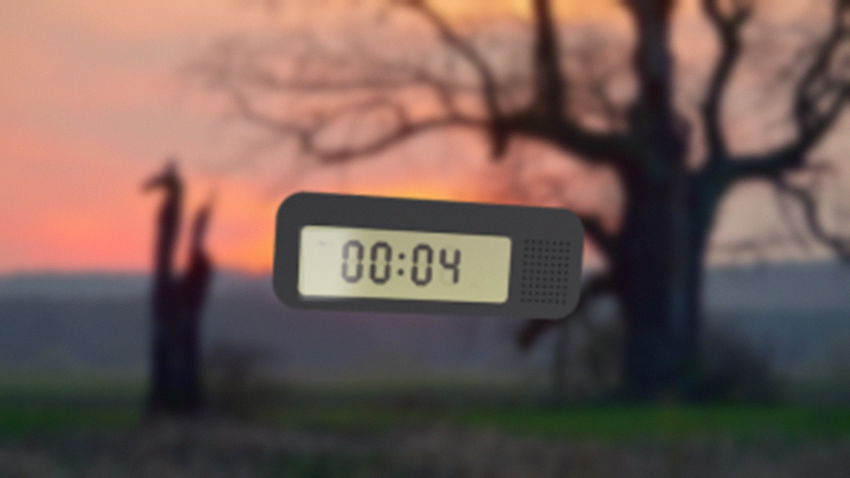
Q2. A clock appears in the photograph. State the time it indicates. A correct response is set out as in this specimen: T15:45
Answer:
T00:04
